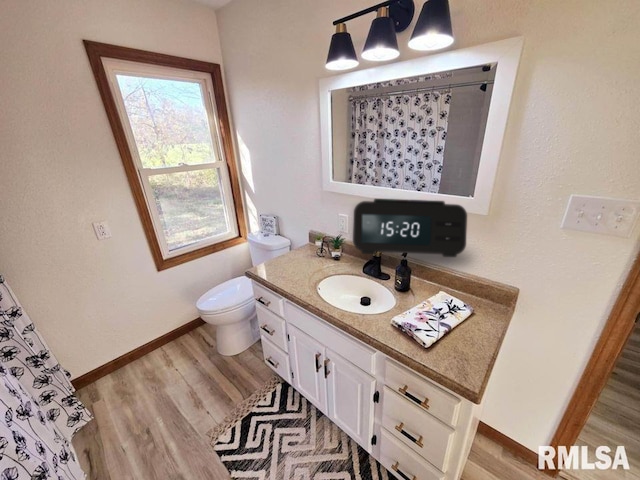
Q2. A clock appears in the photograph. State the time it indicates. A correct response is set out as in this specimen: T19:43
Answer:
T15:20
